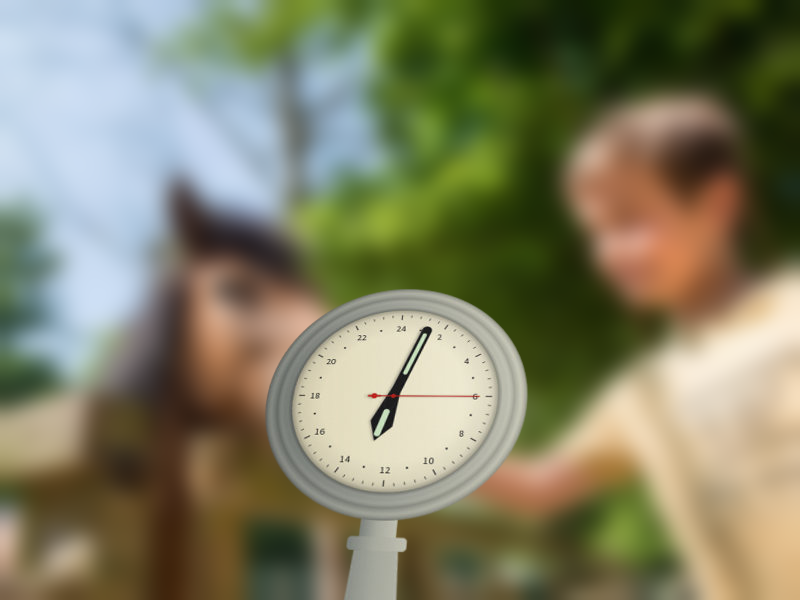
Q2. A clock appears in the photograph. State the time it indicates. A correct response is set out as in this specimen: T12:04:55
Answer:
T13:03:15
